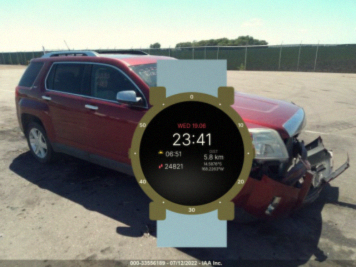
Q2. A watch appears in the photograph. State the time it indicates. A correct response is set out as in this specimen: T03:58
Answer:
T23:41
